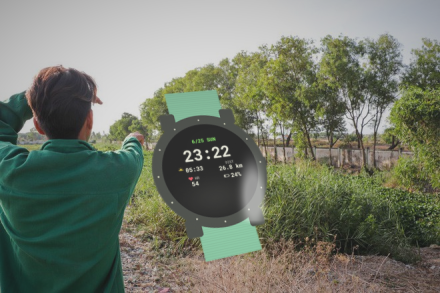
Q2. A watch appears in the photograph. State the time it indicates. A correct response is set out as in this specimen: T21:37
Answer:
T23:22
